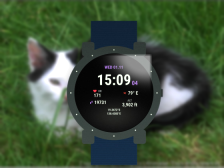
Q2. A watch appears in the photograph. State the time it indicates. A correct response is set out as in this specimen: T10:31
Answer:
T15:09
